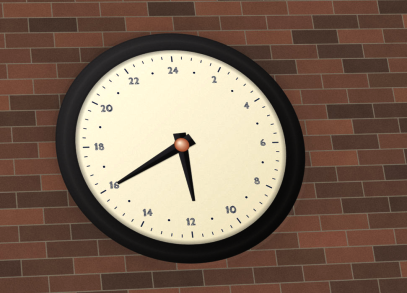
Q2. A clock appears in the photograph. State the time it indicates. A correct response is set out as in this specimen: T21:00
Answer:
T11:40
